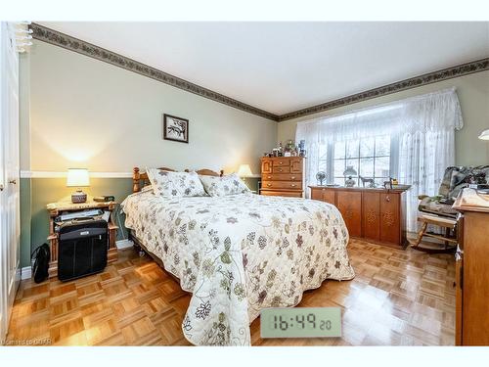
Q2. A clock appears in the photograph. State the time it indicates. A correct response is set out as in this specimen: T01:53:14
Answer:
T16:49:20
